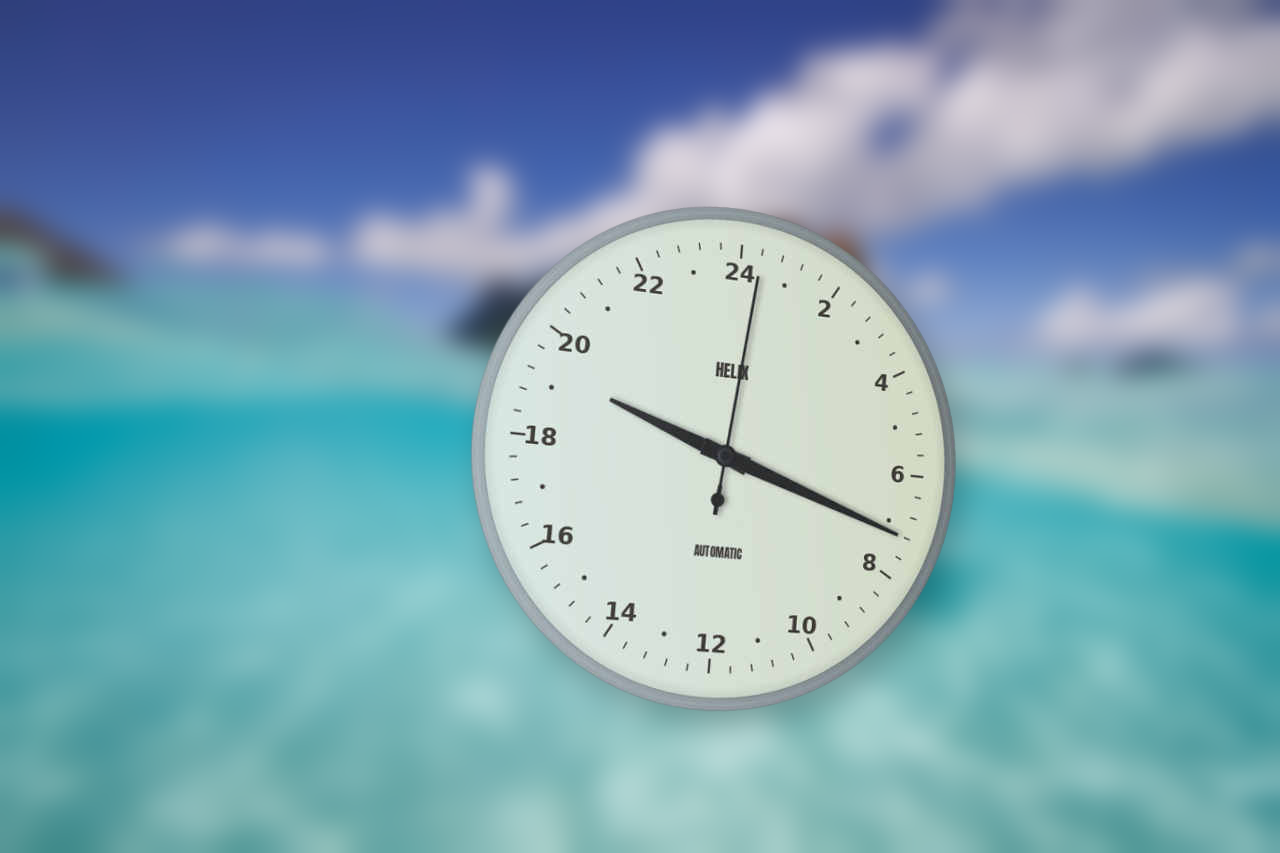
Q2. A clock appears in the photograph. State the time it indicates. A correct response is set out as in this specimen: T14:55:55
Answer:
T19:18:01
